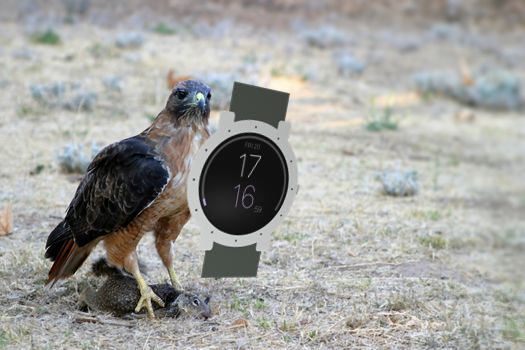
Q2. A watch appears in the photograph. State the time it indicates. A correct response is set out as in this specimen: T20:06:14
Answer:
T17:16:59
